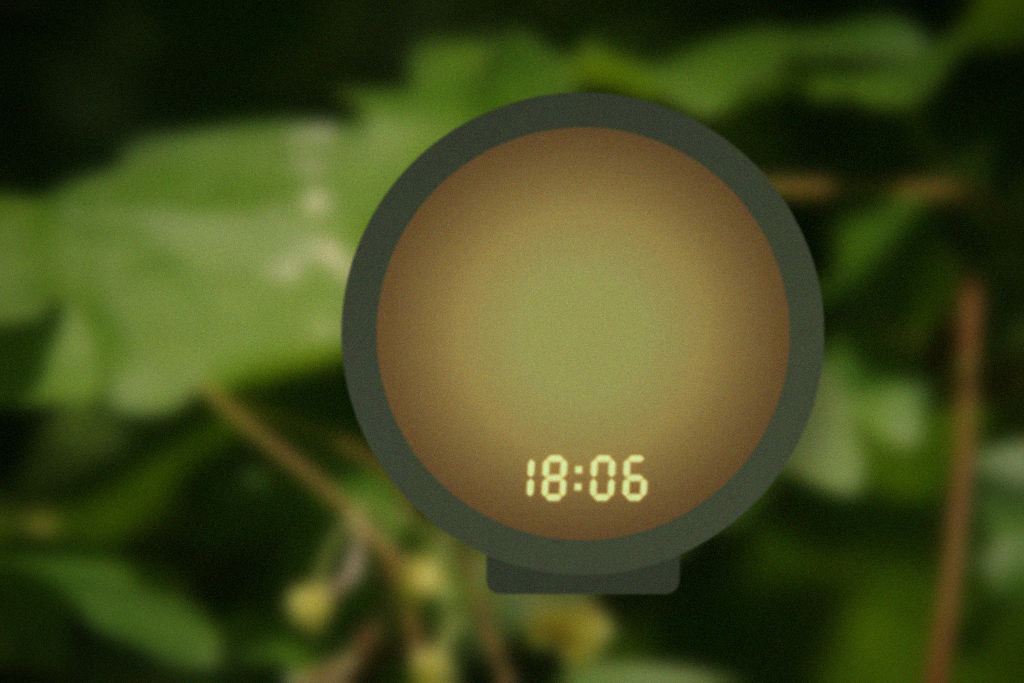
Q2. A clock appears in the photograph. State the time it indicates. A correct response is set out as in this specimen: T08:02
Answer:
T18:06
